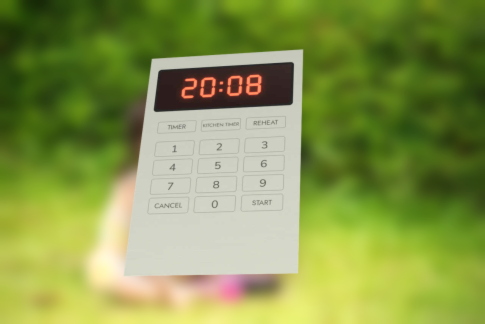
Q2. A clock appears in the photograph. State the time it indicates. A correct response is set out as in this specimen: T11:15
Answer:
T20:08
